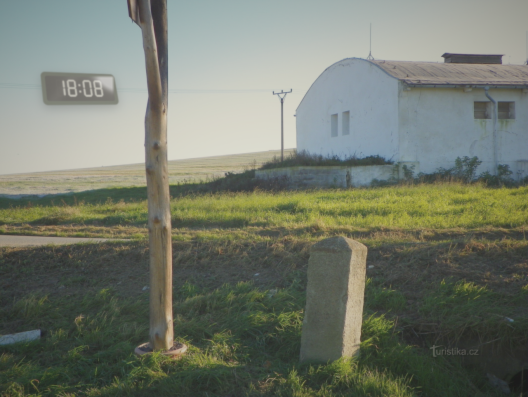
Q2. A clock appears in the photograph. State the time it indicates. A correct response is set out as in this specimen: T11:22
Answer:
T18:08
